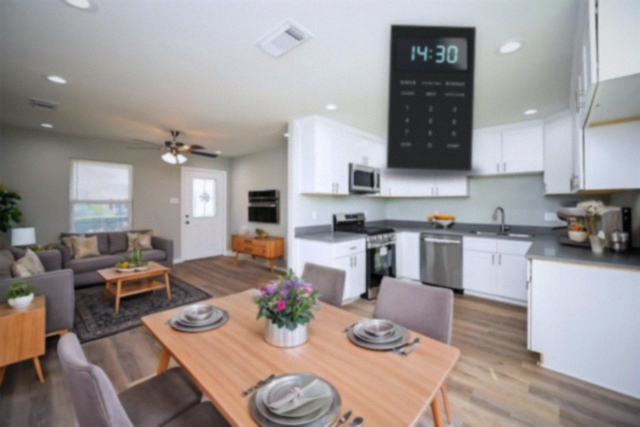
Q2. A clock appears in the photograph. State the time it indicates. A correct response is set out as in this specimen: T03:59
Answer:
T14:30
